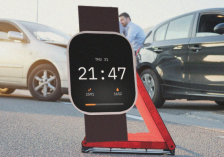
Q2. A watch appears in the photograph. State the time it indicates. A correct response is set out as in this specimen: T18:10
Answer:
T21:47
